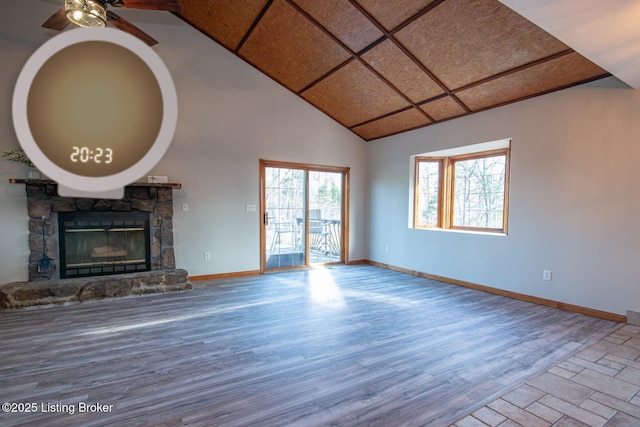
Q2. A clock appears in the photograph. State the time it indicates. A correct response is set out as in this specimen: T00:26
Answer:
T20:23
